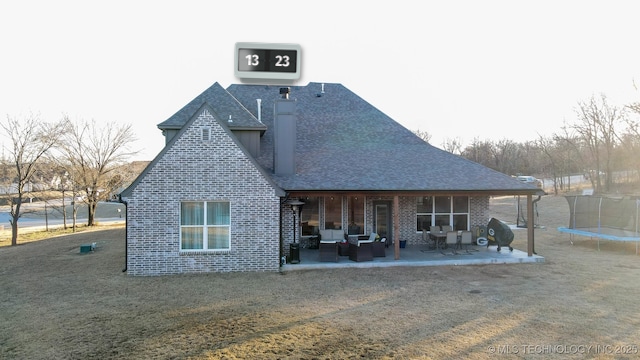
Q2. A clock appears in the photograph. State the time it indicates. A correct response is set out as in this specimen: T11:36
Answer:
T13:23
